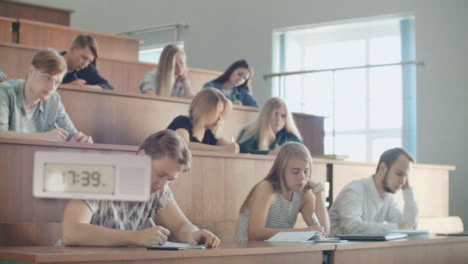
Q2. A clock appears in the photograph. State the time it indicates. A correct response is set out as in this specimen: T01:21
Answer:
T17:39
